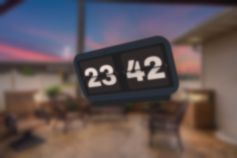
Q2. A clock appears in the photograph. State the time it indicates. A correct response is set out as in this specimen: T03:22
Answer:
T23:42
